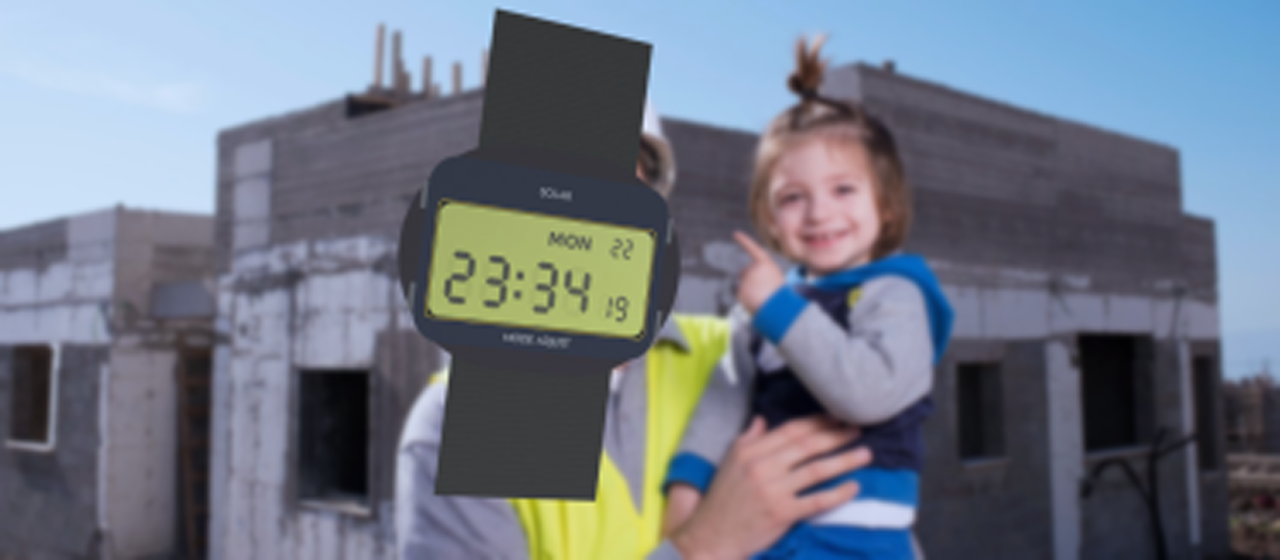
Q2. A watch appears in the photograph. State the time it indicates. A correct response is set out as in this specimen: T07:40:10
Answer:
T23:34:19
